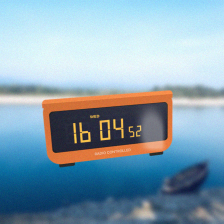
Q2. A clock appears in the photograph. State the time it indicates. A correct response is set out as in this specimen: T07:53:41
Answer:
T16:04:52
